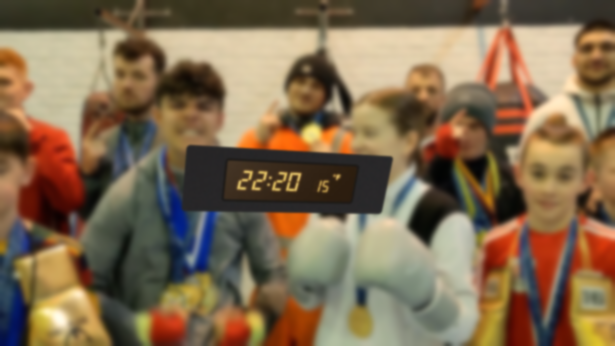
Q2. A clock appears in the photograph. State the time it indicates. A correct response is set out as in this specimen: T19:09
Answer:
T22:20
